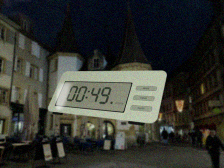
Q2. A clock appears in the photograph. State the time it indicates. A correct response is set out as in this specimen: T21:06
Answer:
T00:49
